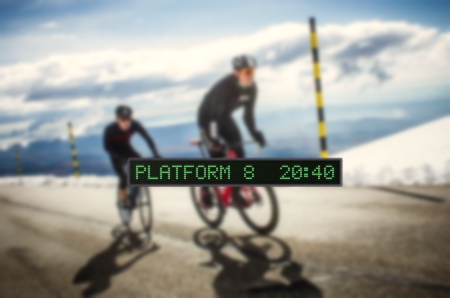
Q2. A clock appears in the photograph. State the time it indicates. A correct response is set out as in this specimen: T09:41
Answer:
T20:40
